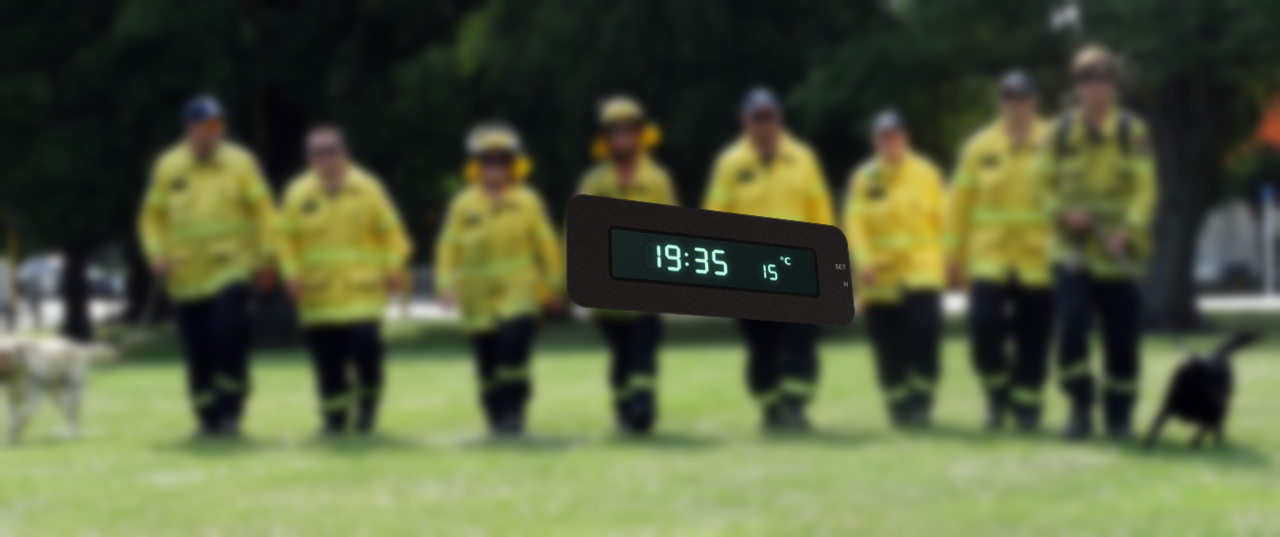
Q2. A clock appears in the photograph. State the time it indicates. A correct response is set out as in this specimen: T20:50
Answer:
T19:35
